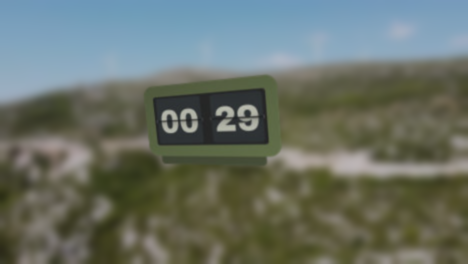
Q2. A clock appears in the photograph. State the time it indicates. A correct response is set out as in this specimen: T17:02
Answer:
T00:29
